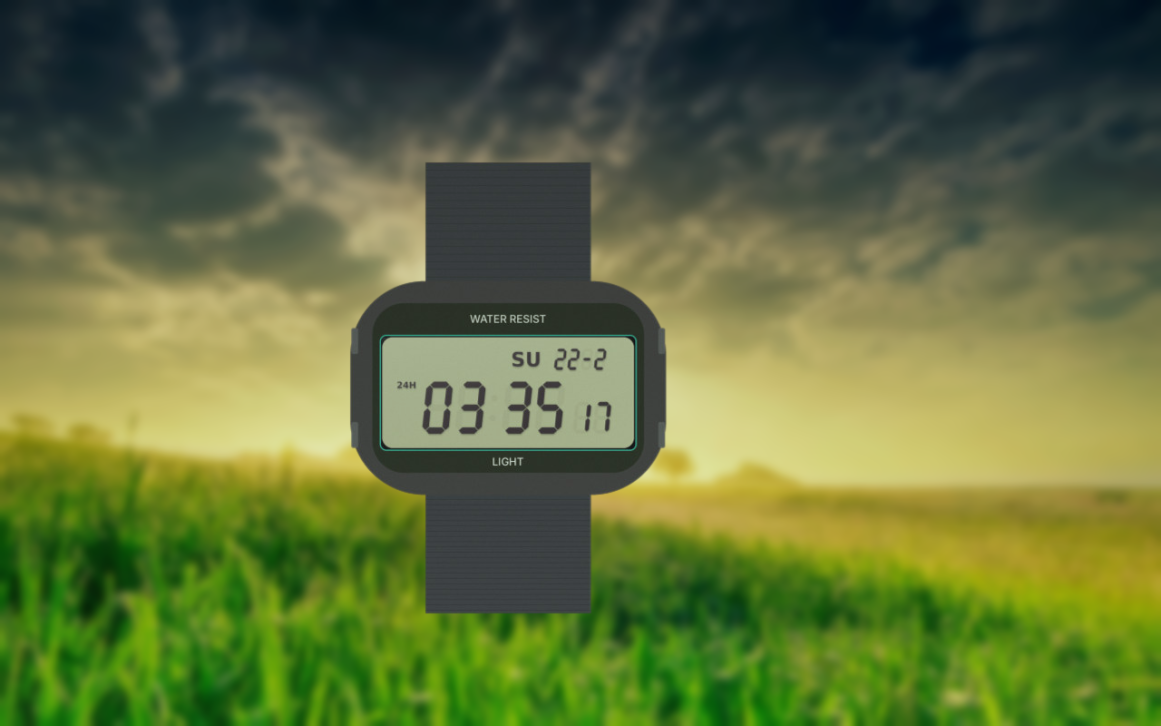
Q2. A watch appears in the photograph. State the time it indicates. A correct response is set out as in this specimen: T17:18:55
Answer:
T03:35:17
